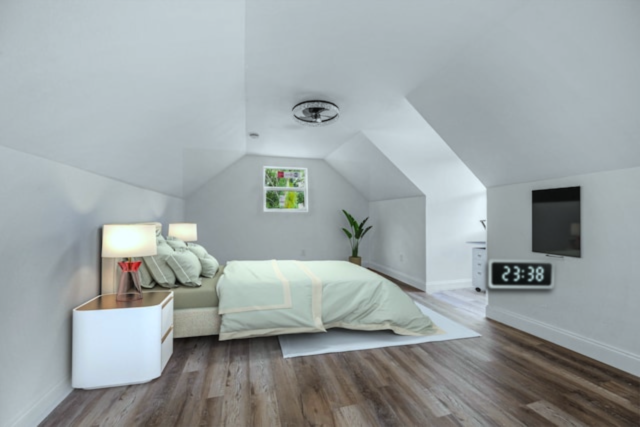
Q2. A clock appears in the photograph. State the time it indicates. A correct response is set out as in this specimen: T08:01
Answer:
T23:38
